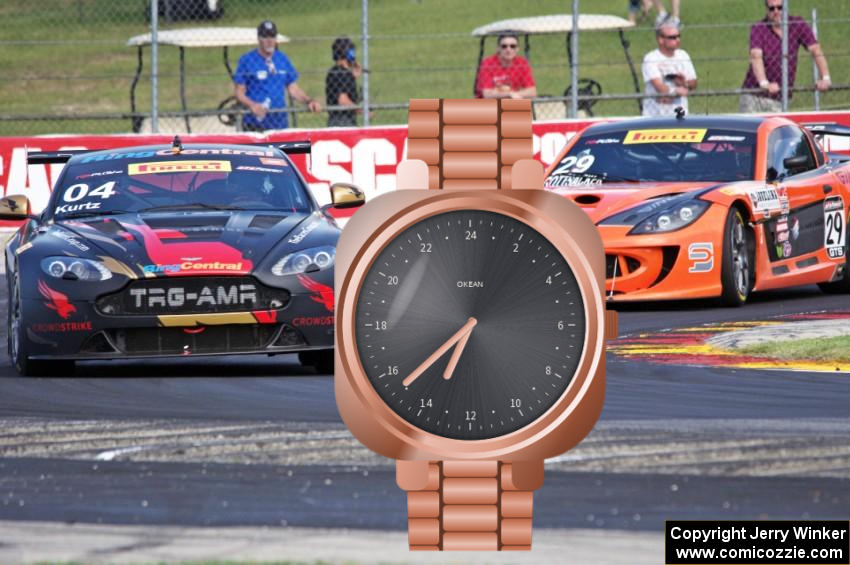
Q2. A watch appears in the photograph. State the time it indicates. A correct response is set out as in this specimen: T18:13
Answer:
T13:38
